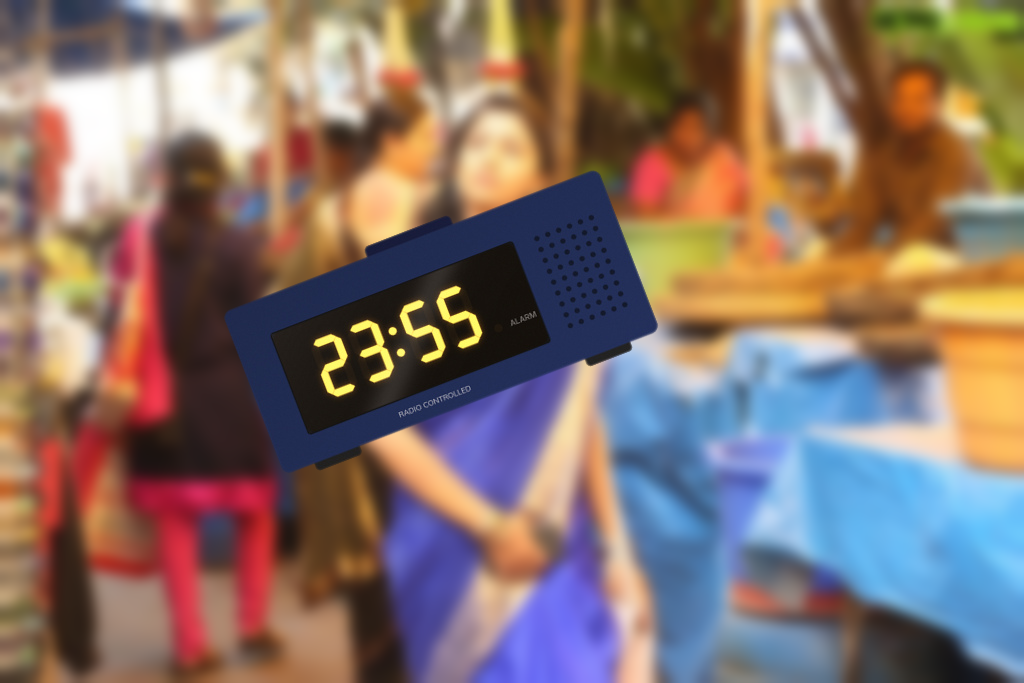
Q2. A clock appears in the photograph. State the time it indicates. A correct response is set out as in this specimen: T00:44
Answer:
T23:55
